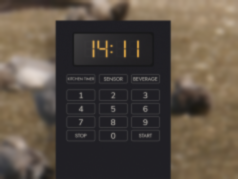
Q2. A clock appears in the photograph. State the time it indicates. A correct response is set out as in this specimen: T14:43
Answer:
T14:11
